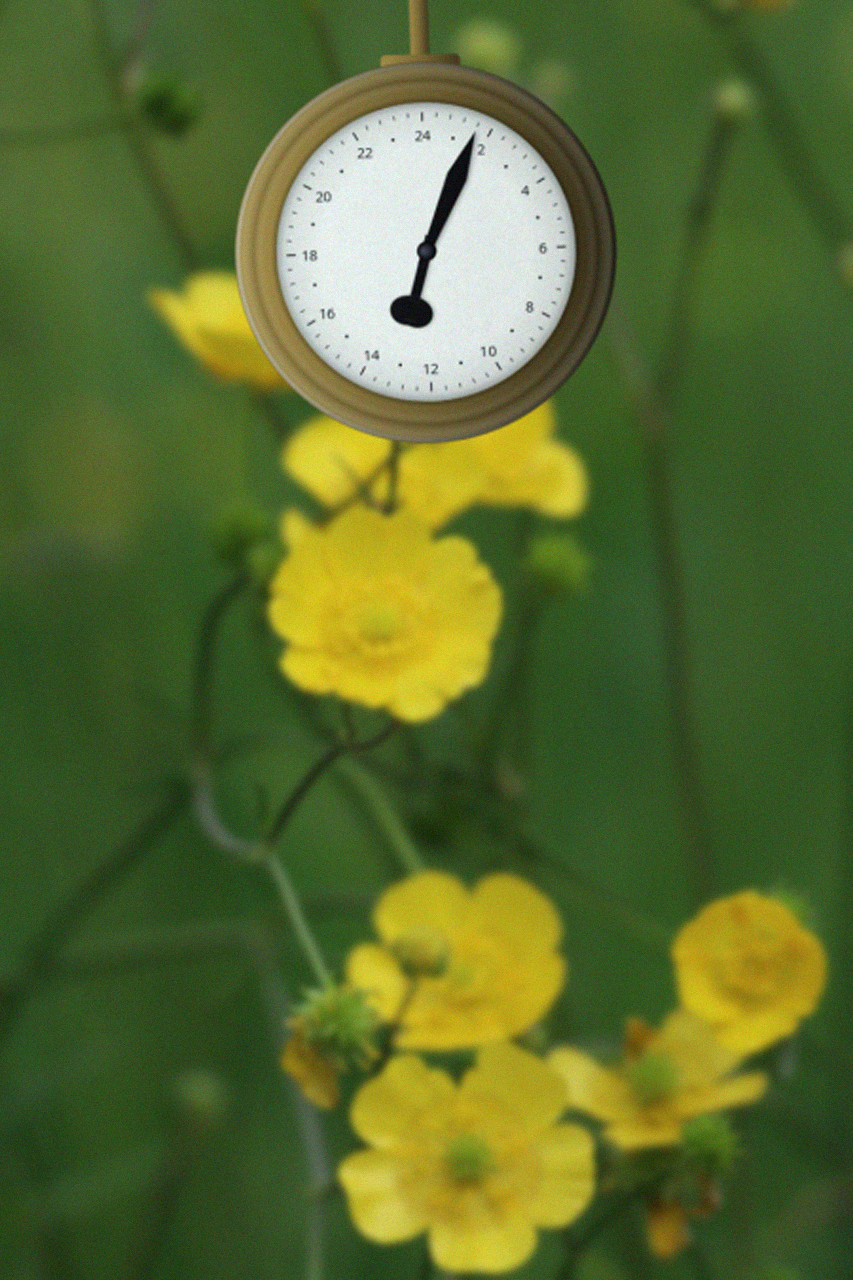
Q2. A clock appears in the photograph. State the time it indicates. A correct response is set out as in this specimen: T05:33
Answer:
T13:04
